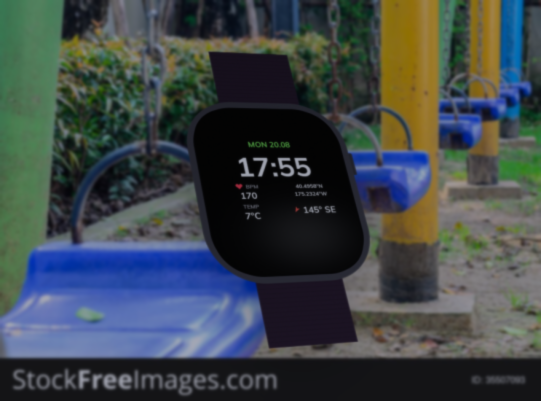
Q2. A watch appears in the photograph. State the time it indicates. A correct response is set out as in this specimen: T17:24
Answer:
T17:55
